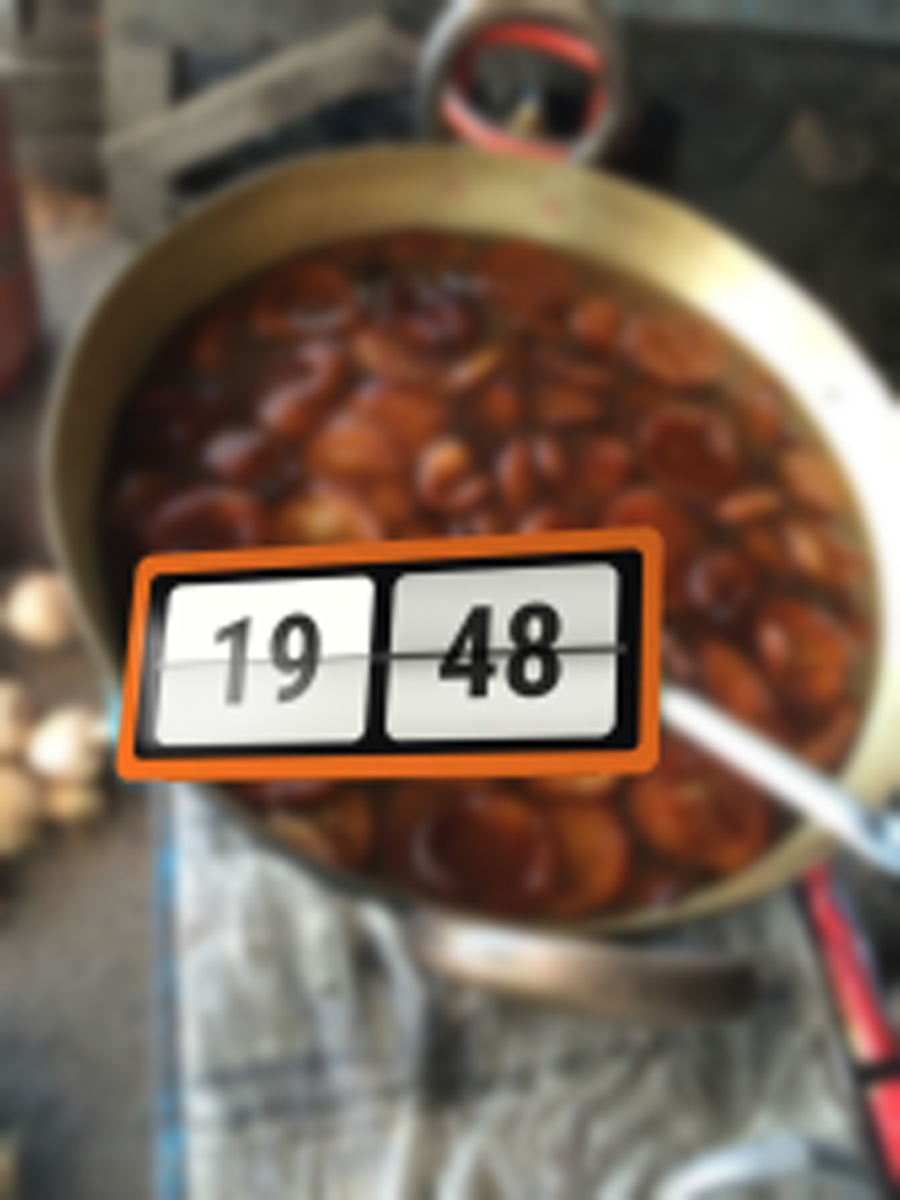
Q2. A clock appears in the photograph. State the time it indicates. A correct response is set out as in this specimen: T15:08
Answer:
T19:48
